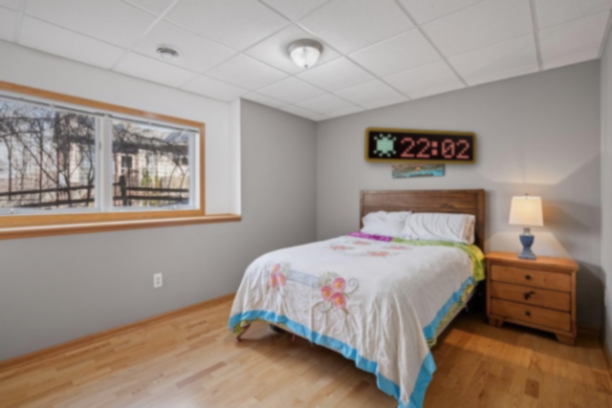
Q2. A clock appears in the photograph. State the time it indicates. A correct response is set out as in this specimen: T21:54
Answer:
T22:02
